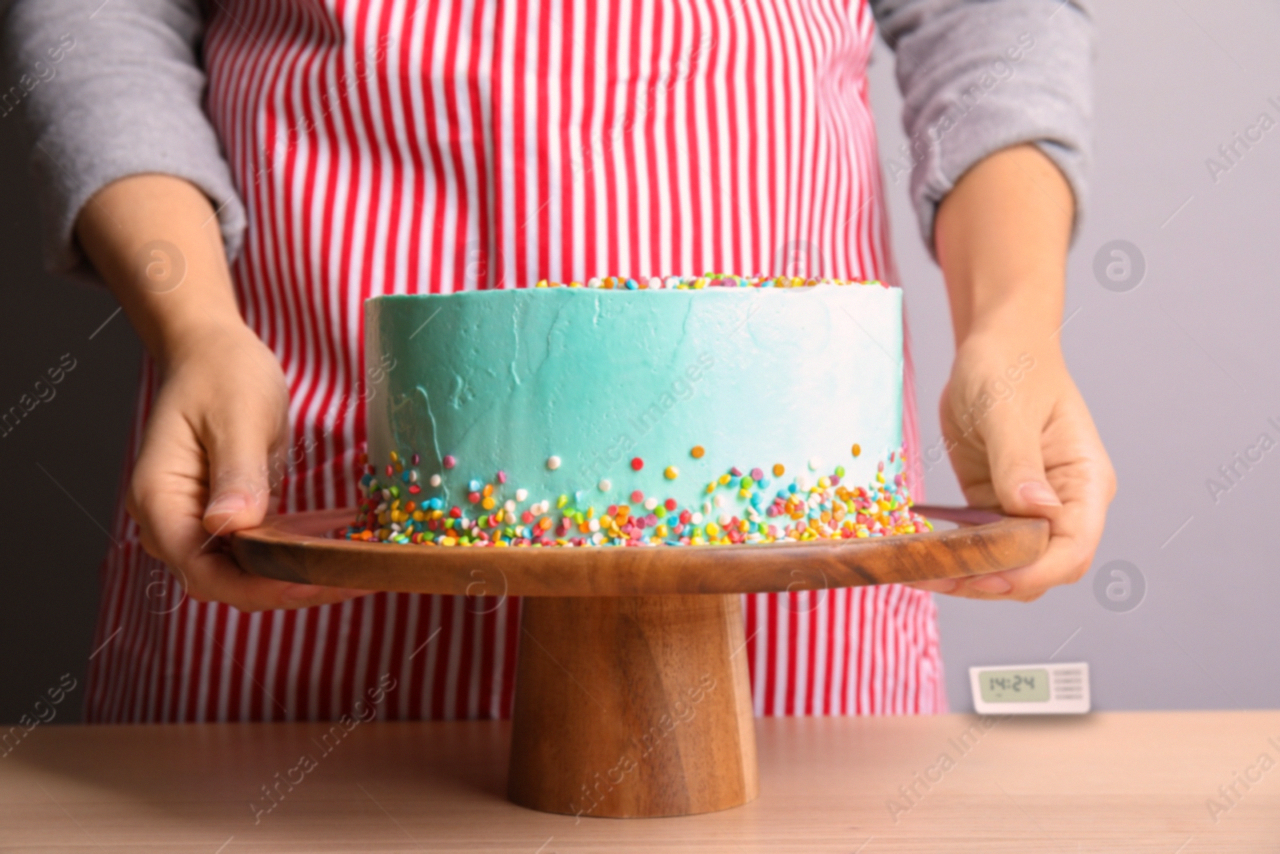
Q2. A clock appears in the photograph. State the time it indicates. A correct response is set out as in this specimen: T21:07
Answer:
T14:24
